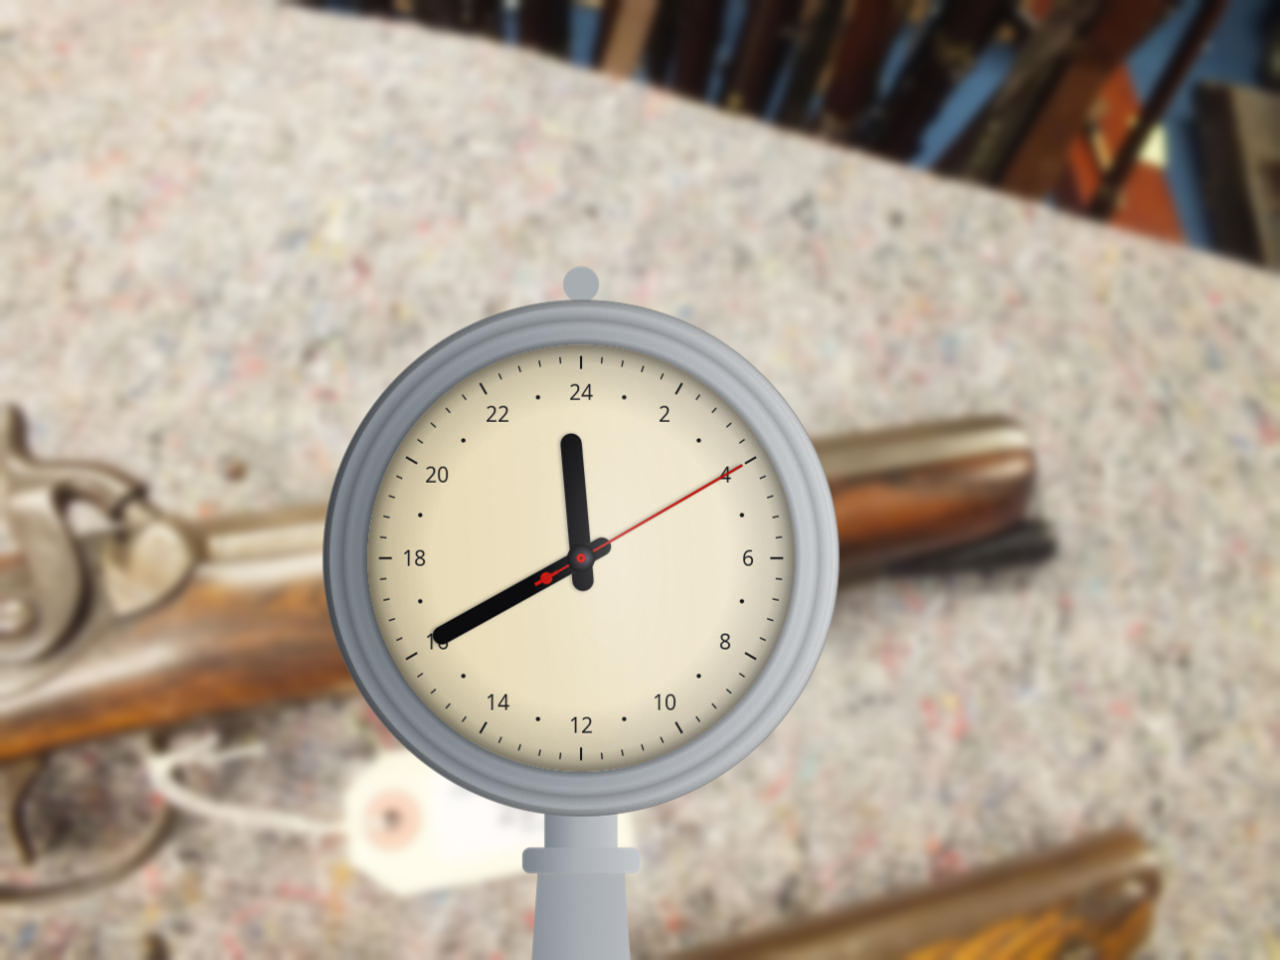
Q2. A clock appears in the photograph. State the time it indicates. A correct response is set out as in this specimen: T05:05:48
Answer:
T23:40:10
